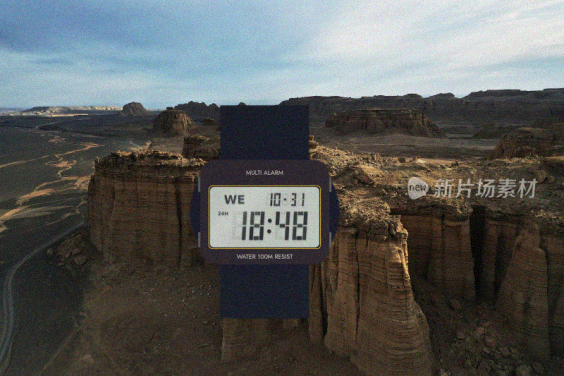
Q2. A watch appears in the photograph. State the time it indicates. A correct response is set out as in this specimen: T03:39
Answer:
T18:48
